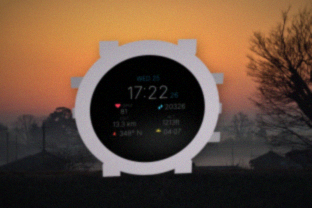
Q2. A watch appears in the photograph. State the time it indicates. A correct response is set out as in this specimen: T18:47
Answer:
T17:22
